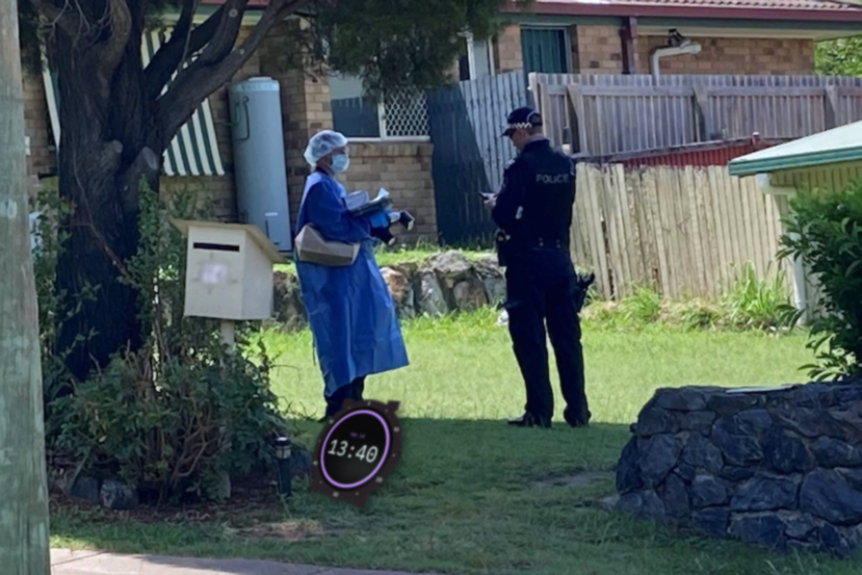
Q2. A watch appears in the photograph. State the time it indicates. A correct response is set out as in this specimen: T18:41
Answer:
T13:40
